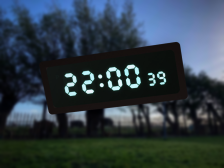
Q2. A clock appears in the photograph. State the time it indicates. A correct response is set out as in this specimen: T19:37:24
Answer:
T22:00:39
